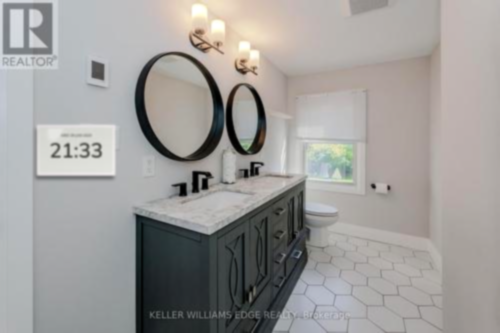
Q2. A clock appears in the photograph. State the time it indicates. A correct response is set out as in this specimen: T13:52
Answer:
T21:33
